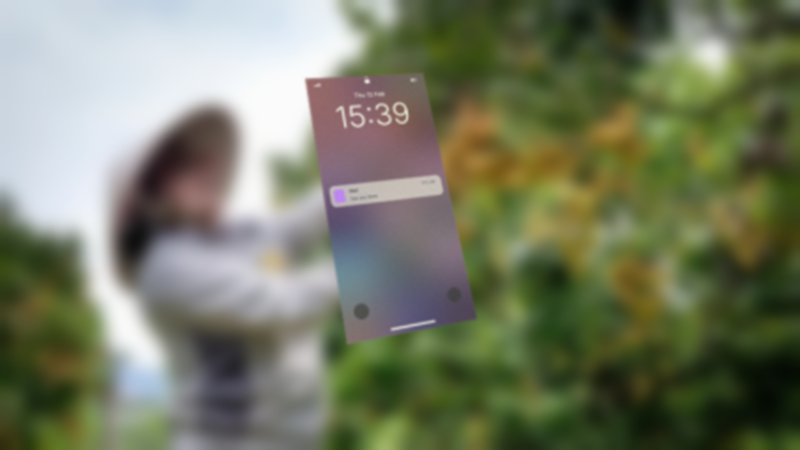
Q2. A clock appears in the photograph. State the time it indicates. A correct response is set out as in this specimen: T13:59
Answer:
T15:39
